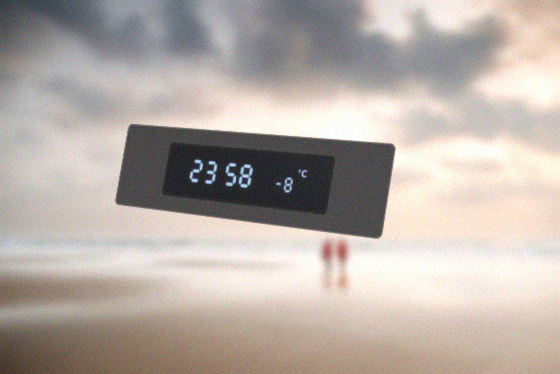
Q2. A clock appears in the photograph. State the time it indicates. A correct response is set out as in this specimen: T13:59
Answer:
T23:58
